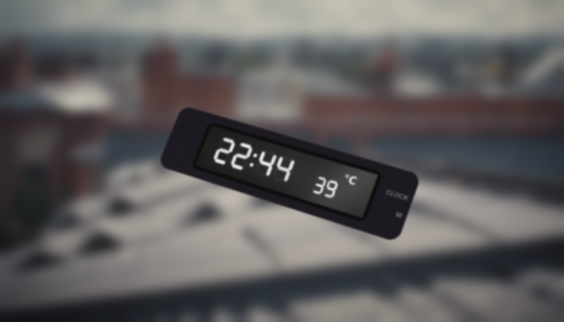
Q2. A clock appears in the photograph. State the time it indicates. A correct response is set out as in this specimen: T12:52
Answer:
T22:44
